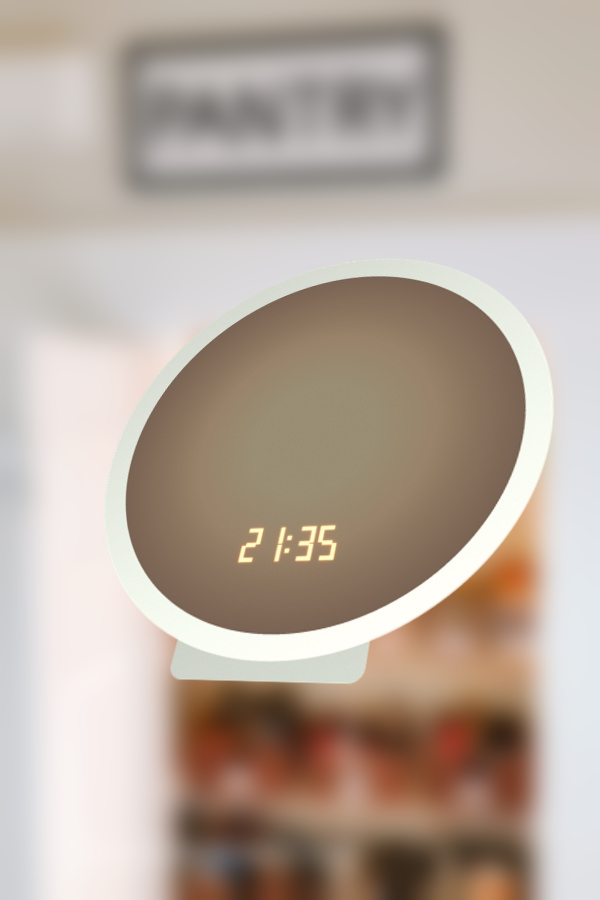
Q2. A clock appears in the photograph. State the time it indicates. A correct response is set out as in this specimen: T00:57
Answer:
T21:35
